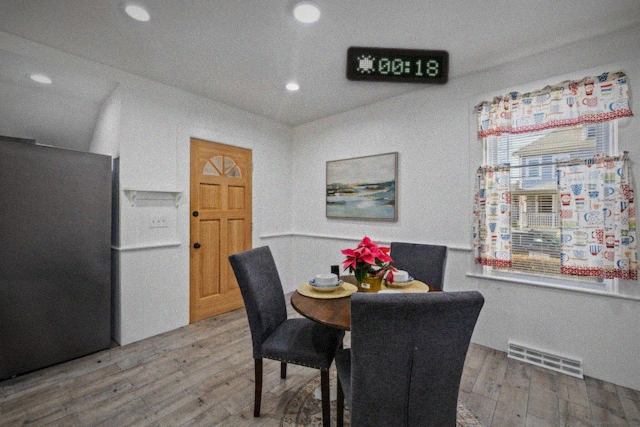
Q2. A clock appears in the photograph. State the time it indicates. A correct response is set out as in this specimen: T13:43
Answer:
T00:18
